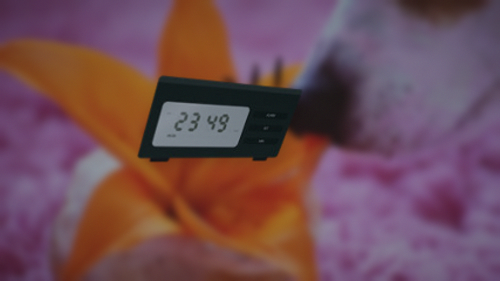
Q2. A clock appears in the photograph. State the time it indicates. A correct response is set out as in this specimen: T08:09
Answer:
T23:49
